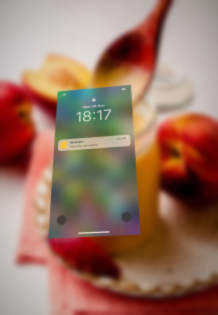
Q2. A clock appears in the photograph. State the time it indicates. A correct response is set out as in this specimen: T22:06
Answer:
T18:17
